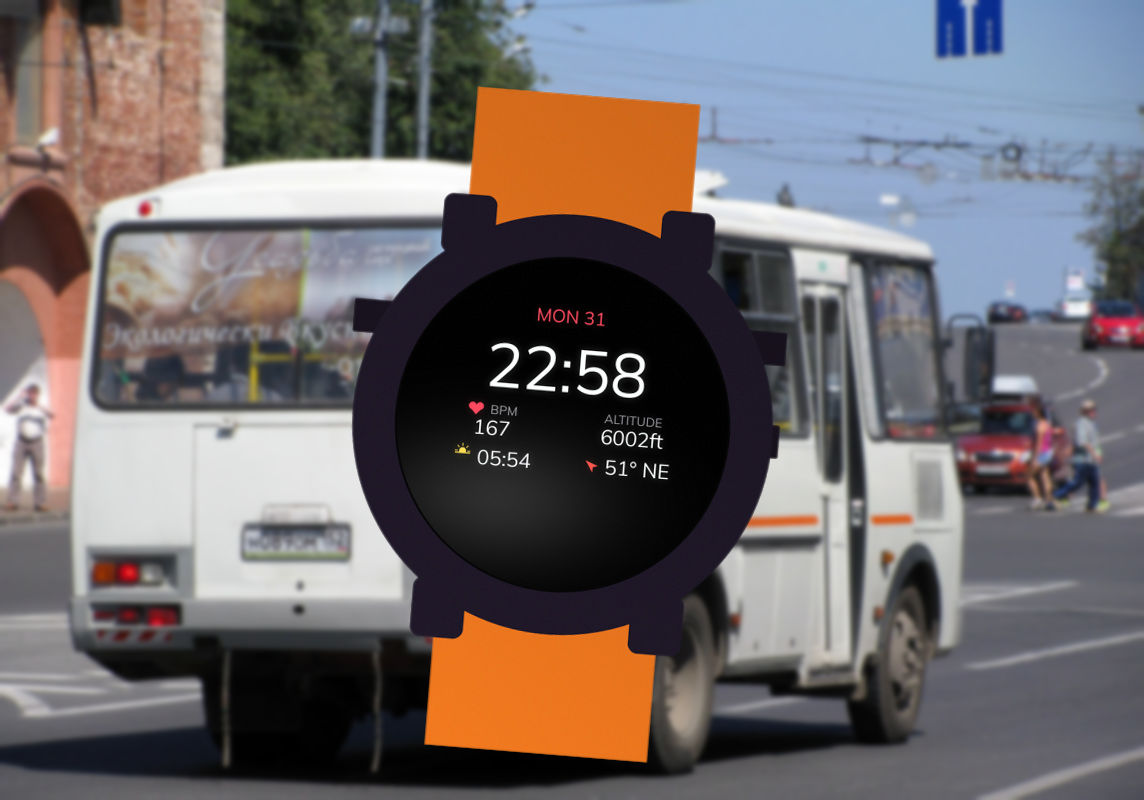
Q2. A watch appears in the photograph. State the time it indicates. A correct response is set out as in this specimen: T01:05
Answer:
T22:58
